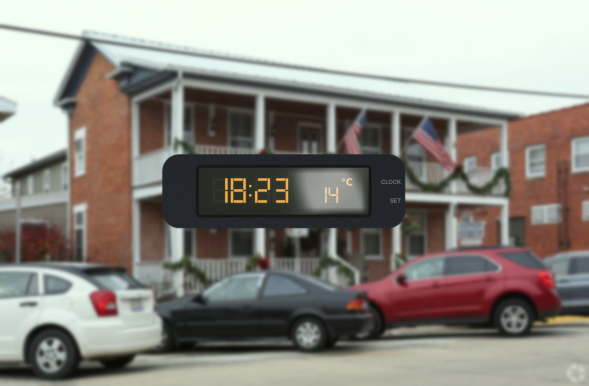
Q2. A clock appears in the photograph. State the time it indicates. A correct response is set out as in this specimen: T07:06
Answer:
T18:23
